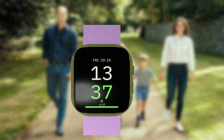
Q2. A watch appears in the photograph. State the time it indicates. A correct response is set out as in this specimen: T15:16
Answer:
T13:37
